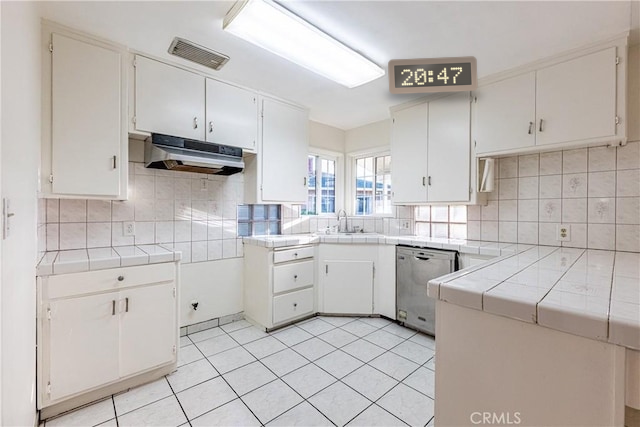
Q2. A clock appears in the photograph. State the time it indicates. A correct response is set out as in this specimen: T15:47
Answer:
T20:47
